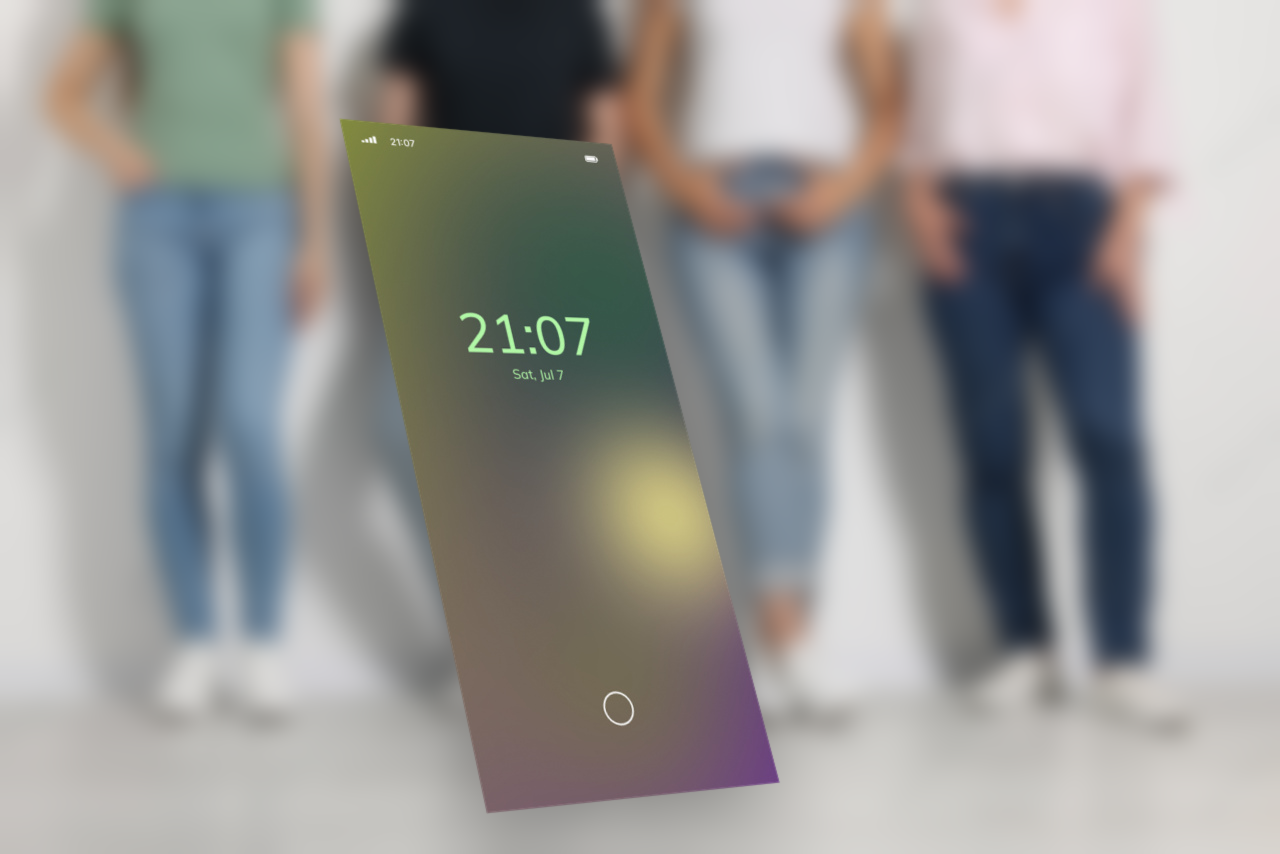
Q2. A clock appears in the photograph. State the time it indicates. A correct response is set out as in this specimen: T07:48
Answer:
T21:07
